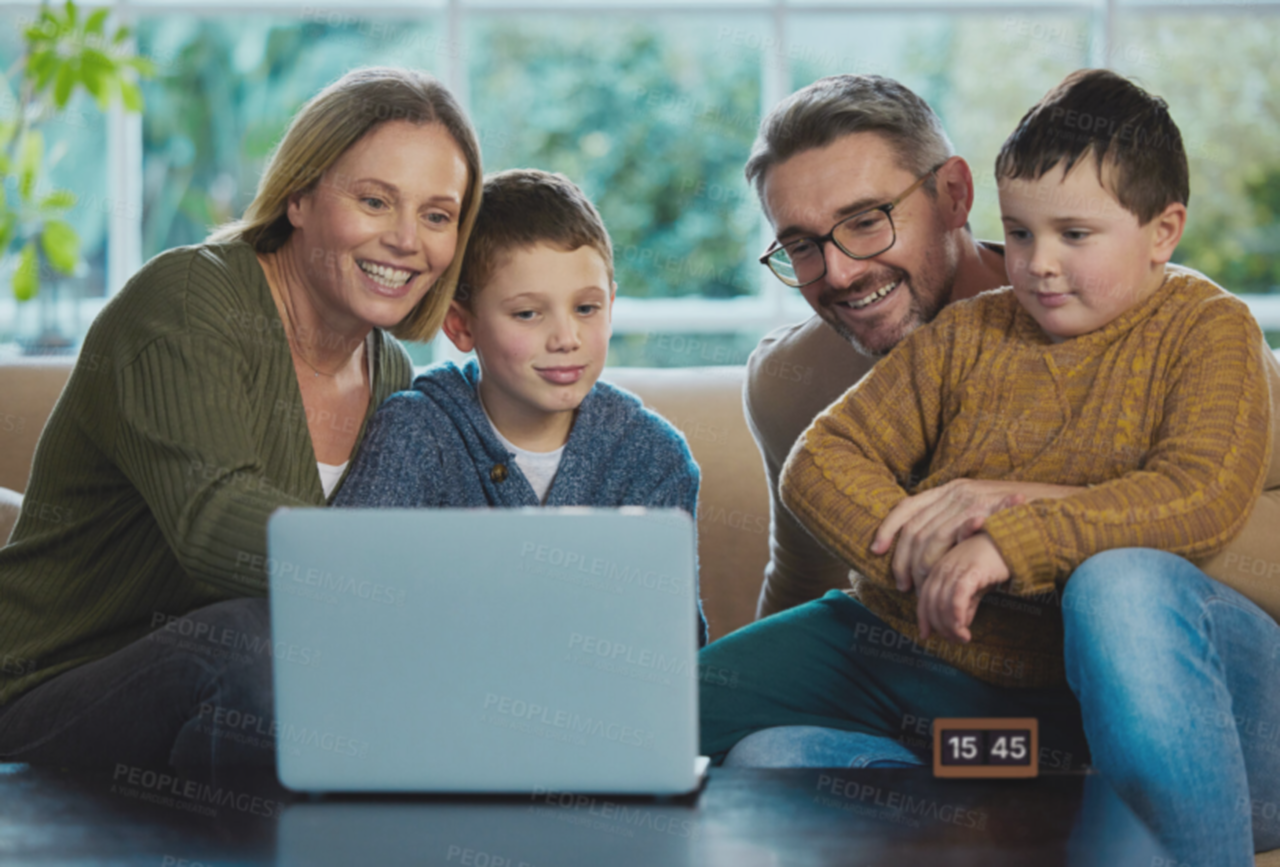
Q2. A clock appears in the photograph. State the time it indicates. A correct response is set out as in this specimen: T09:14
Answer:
T15:45
